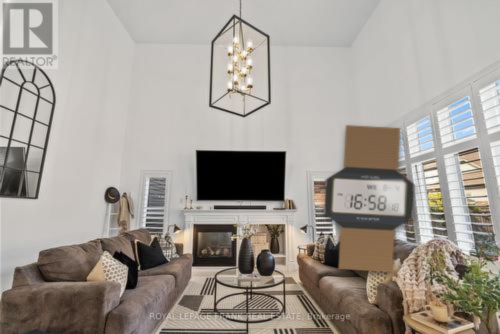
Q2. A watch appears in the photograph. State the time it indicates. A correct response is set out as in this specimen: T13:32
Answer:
T16:58
